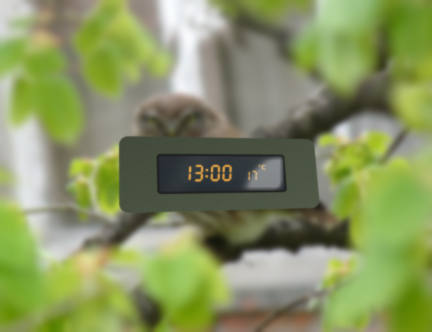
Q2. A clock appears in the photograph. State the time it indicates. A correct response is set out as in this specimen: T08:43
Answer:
T13:00
